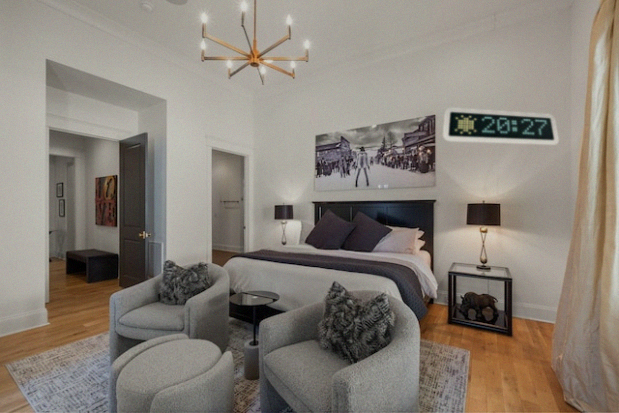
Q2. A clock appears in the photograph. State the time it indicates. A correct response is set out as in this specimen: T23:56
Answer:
T20:27
